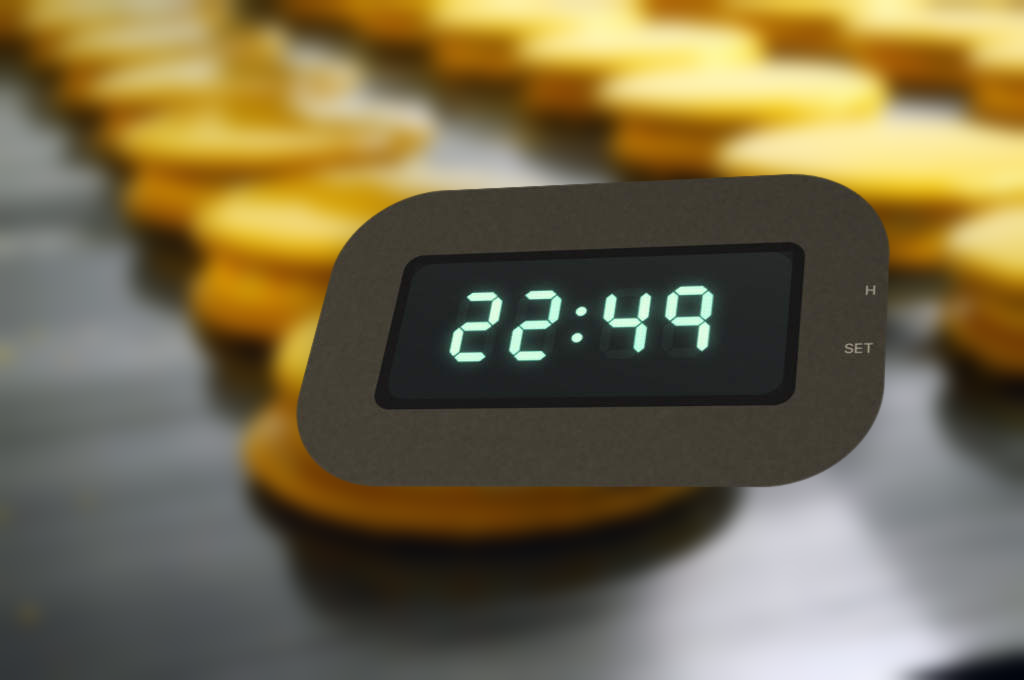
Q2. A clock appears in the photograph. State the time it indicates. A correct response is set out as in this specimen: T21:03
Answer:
T22:49
